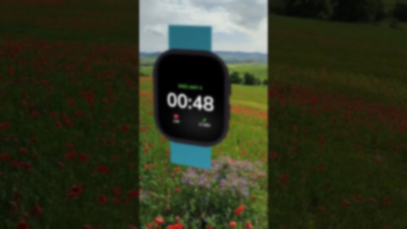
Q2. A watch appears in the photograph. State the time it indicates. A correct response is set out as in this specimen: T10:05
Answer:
T00:48
